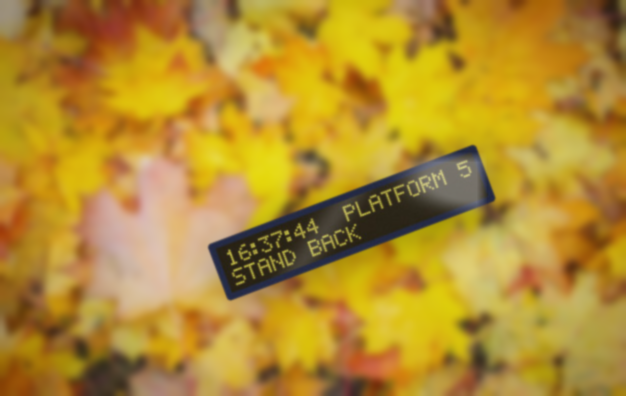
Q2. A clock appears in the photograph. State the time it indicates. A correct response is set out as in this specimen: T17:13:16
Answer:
T16:37:44
